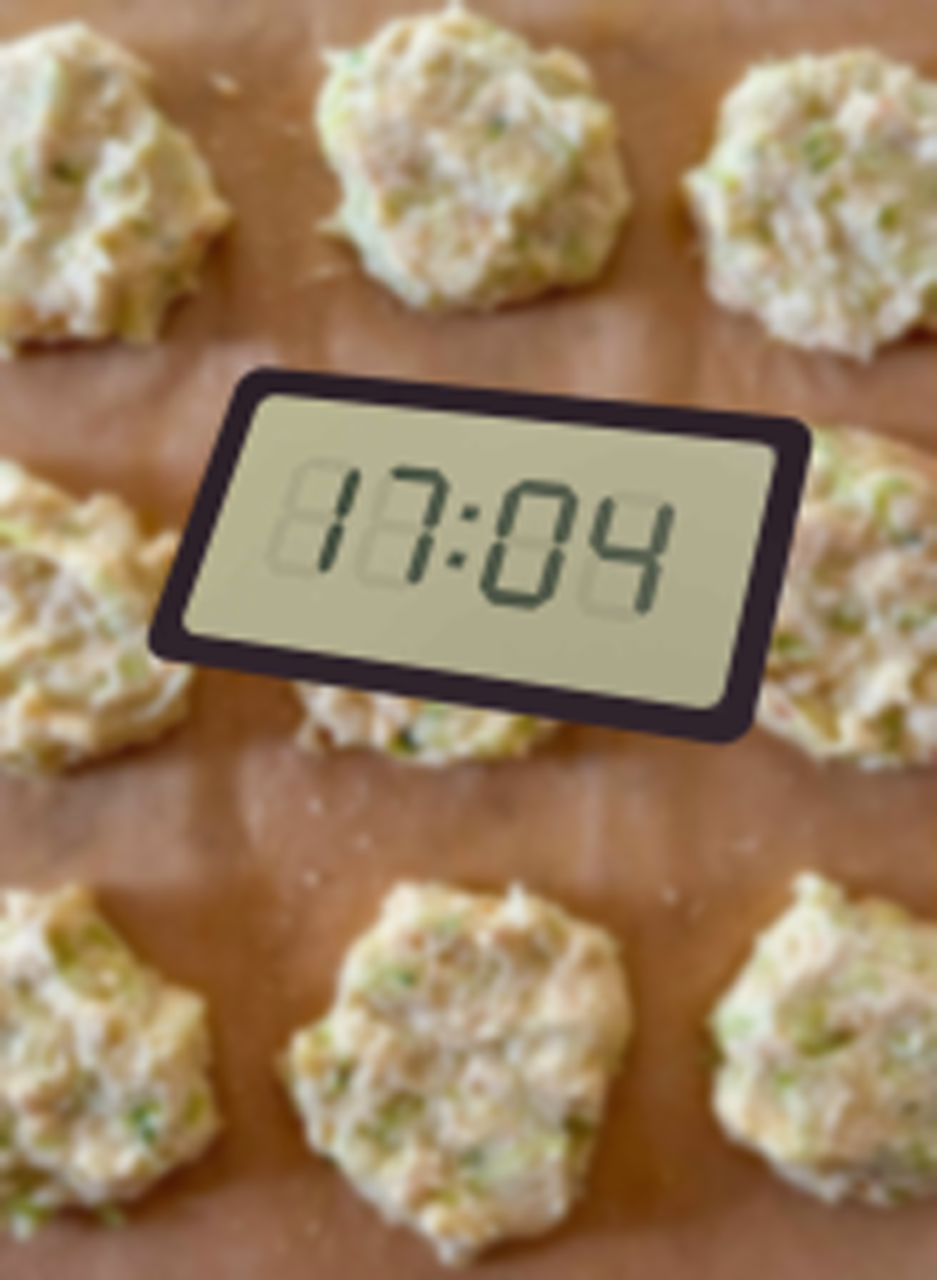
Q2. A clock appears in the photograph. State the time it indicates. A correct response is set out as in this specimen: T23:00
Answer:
T17:04
